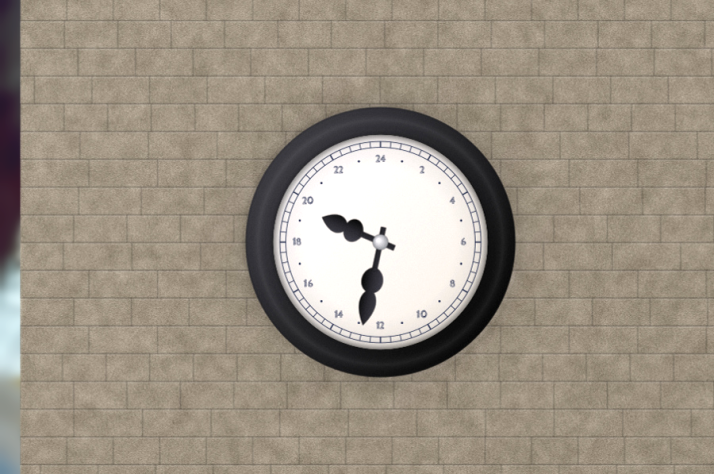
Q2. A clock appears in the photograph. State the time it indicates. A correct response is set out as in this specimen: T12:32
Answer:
T19:32
